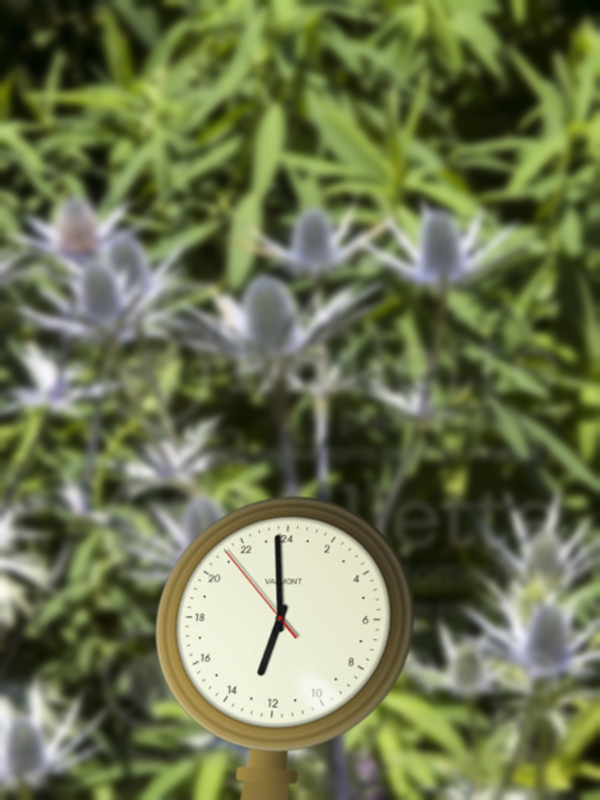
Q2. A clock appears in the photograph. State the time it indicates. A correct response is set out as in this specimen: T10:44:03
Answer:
T12:58:53
